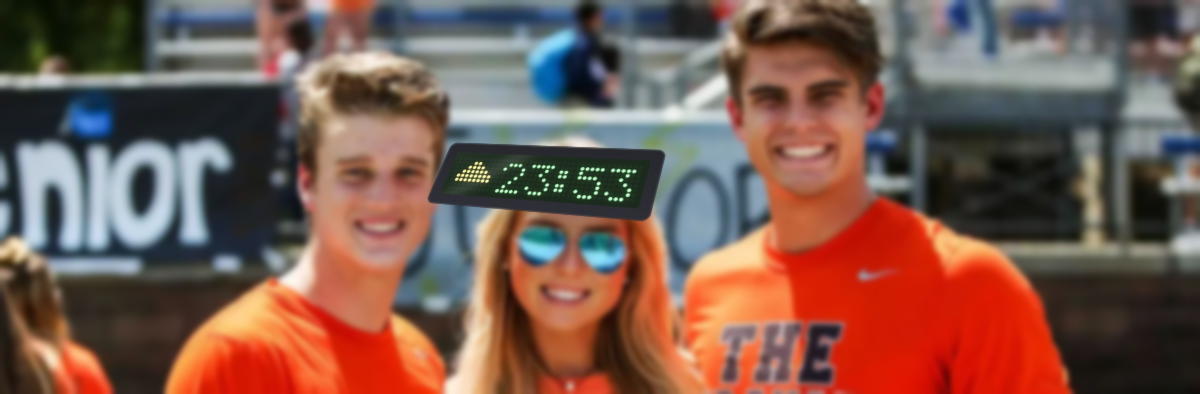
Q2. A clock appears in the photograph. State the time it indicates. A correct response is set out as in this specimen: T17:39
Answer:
T23:53
